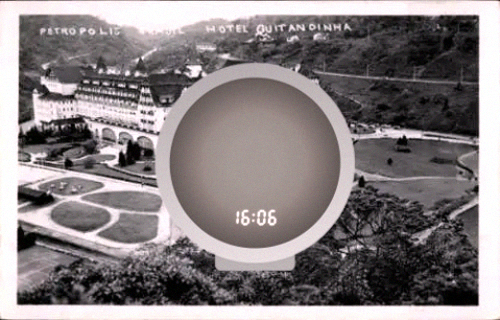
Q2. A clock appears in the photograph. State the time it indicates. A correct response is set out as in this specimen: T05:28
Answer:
T16:06
